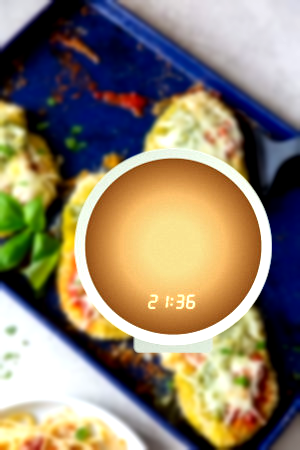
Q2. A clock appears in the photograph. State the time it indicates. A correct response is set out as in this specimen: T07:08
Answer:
T21:36
